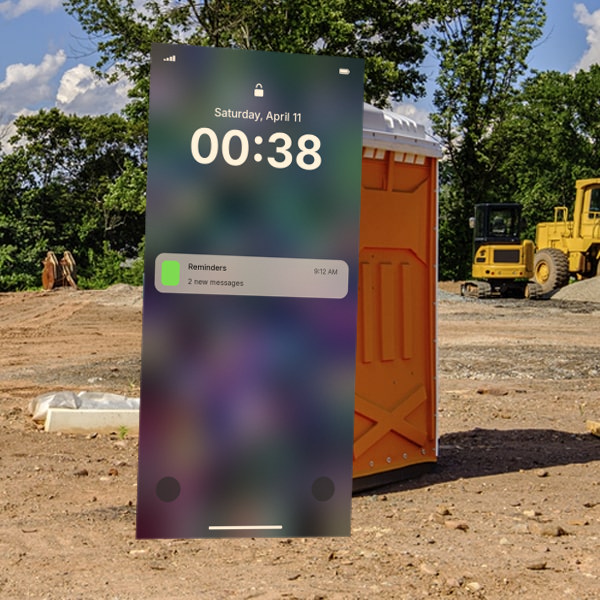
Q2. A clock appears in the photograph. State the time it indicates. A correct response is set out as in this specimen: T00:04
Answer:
T00:38
